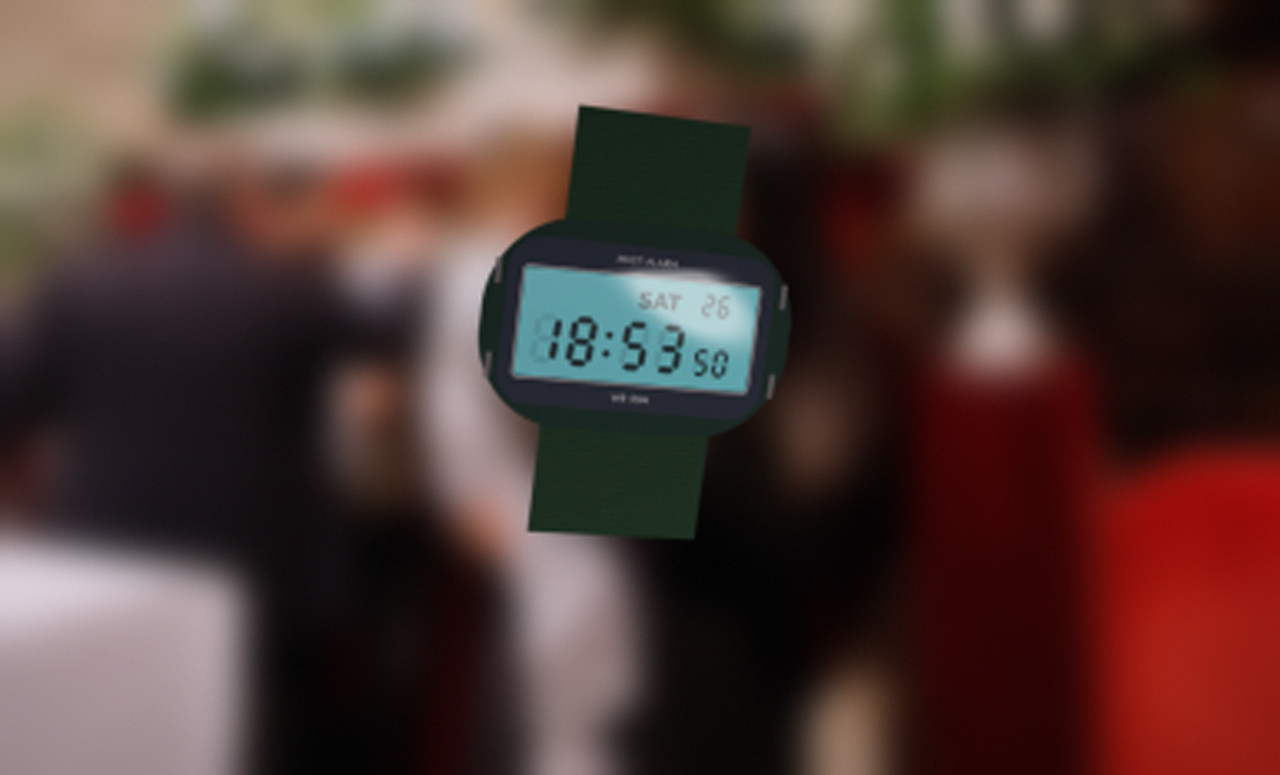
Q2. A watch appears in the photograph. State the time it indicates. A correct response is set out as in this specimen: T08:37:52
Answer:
T18:53:50
